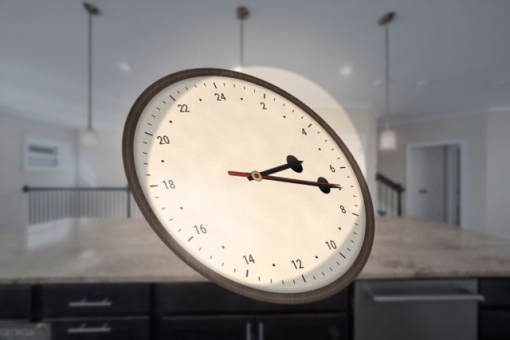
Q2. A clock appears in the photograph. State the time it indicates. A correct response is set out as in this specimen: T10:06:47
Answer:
T05:17:17
